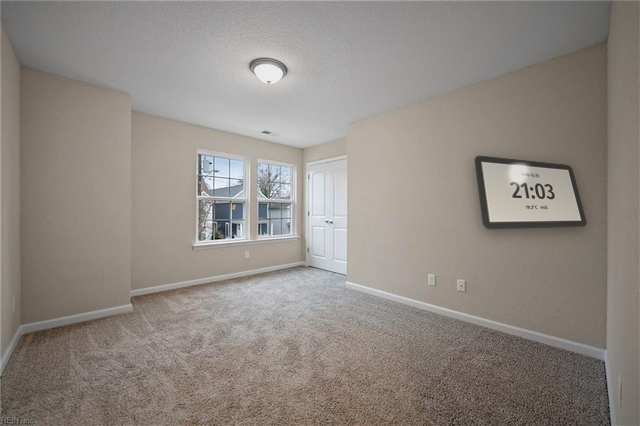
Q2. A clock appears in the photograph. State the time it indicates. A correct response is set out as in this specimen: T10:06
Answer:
T21:03
